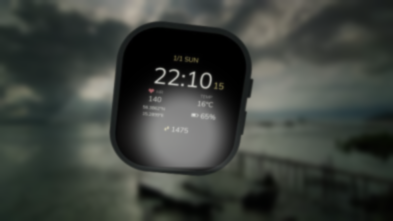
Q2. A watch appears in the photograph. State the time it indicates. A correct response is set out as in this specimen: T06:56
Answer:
T22:10
